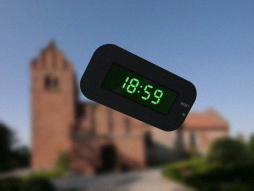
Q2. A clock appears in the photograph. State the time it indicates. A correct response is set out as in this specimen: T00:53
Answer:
T18:59
